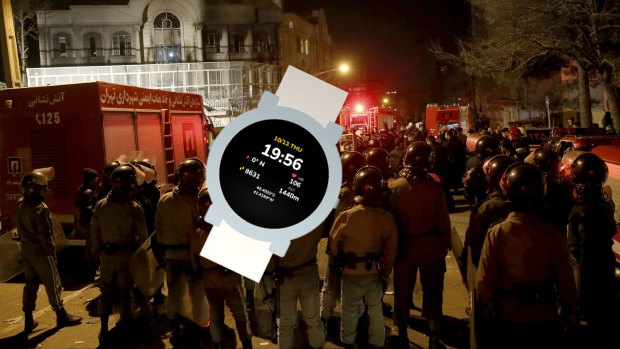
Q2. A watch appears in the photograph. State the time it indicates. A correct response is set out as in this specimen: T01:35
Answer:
T19:56
